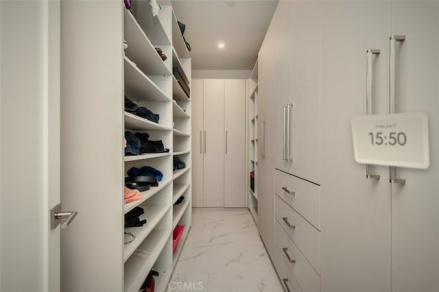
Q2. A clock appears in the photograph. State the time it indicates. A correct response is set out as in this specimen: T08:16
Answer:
T15:50
